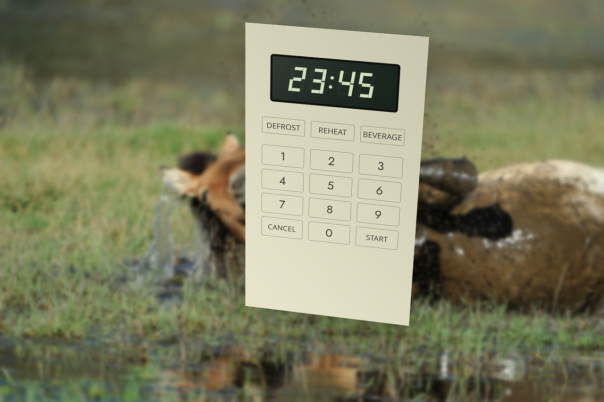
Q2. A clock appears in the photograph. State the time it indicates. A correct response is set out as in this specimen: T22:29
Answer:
T23:45
